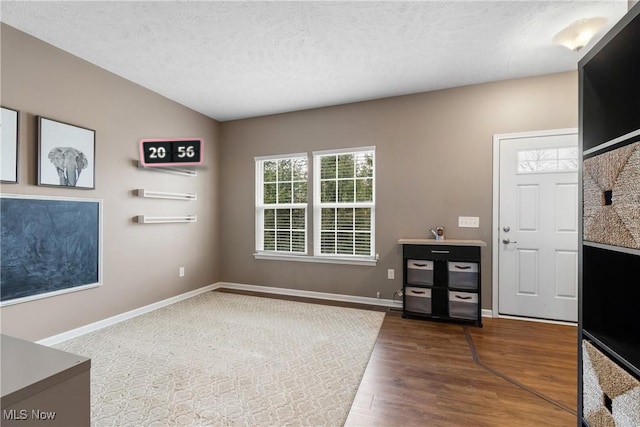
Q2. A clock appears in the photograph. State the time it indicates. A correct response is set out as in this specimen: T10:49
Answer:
T20:56
